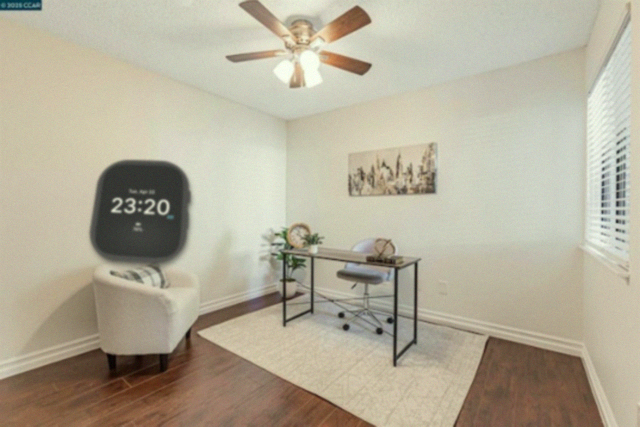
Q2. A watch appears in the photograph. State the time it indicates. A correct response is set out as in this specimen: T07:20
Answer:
T23:20
